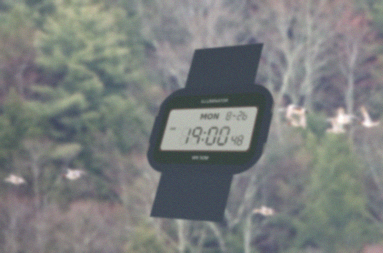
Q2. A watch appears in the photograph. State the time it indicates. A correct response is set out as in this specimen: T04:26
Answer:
T19:00
